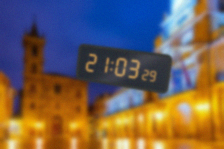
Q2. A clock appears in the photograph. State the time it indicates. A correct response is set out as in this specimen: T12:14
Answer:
T21:03
